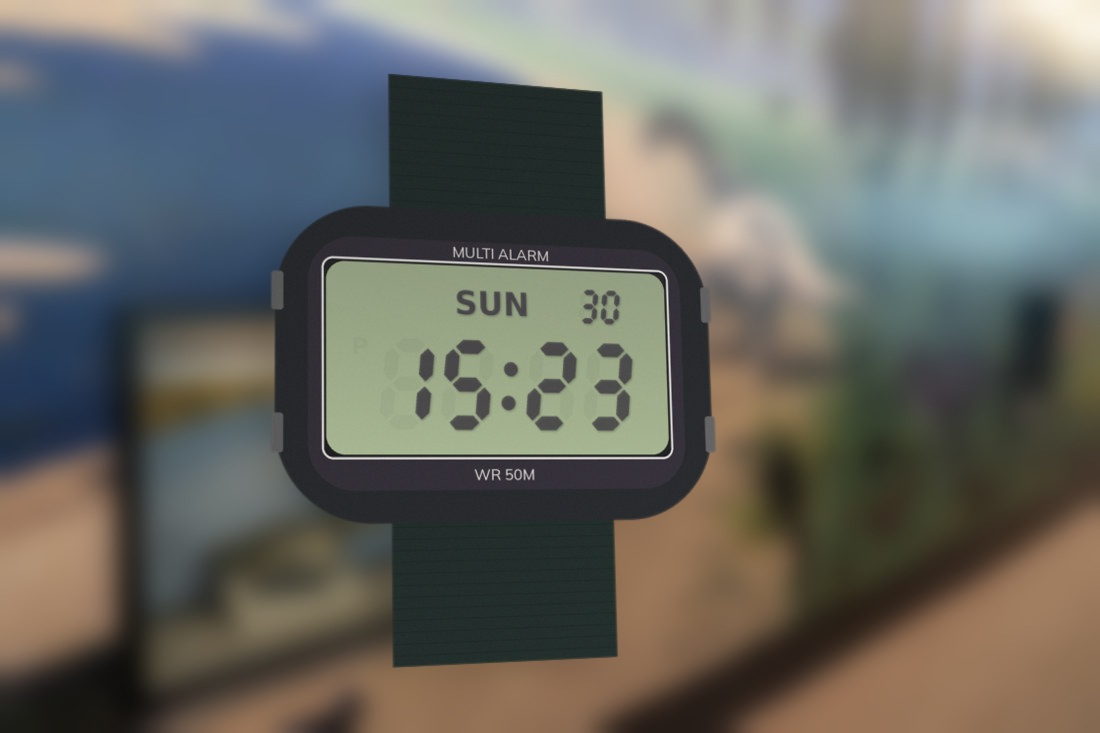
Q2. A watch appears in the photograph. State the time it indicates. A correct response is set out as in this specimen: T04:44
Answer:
T15:23
